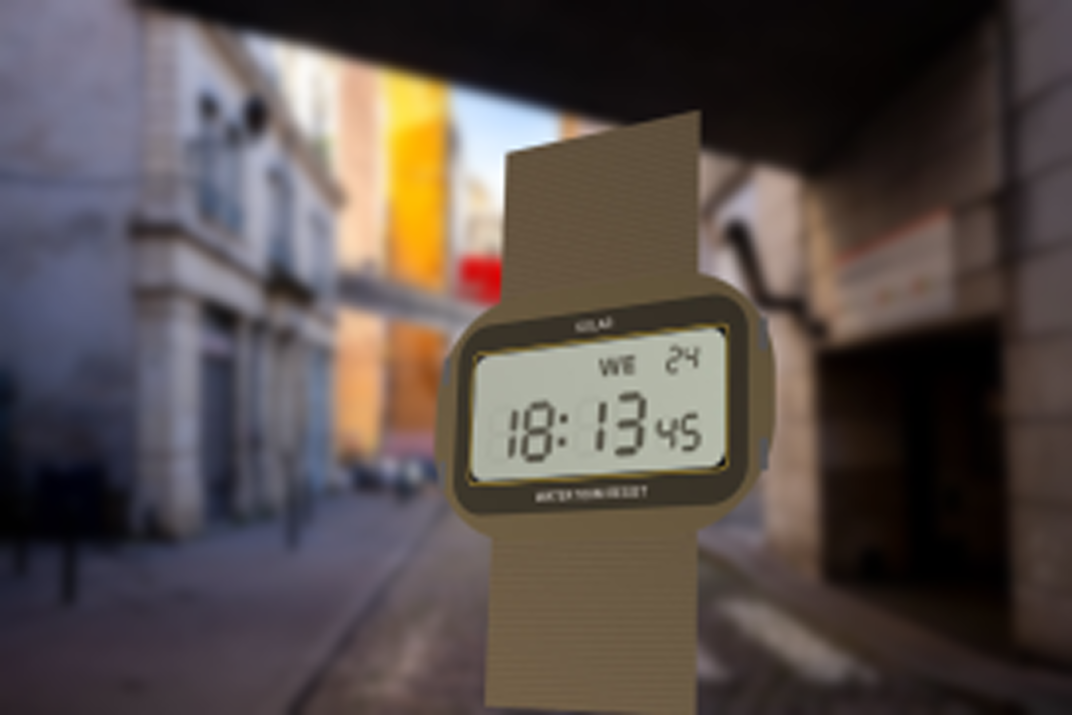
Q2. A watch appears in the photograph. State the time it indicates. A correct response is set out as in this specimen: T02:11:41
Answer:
T18:13:45
